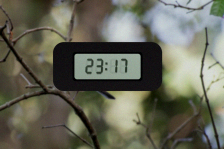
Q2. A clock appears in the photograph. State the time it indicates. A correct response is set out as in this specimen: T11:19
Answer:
T23:17
